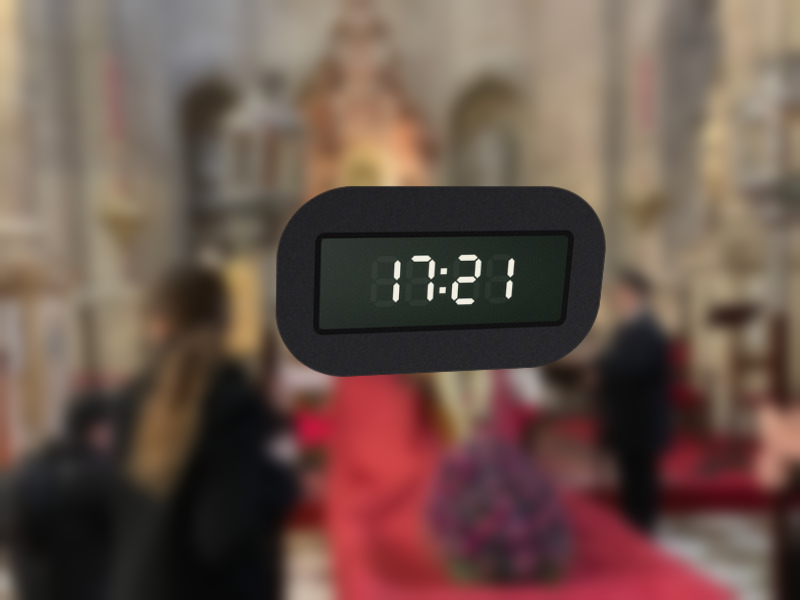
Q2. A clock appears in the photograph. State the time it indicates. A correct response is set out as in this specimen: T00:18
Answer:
T17:21
